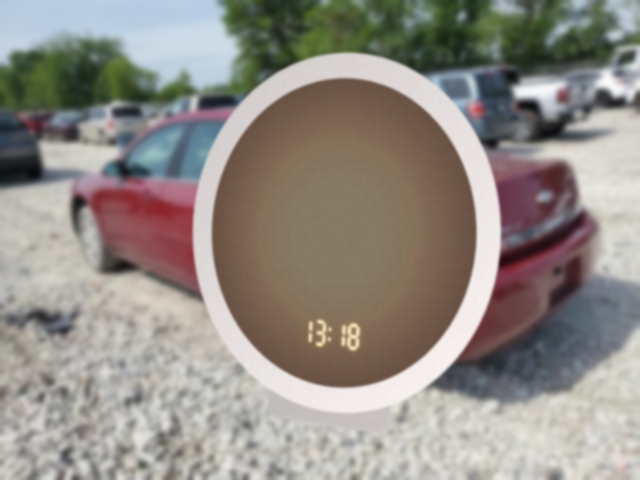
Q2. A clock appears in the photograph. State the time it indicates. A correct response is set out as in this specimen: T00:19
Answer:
T13:18
